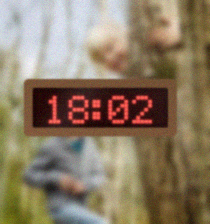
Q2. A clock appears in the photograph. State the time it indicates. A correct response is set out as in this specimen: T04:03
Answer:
T18:02
